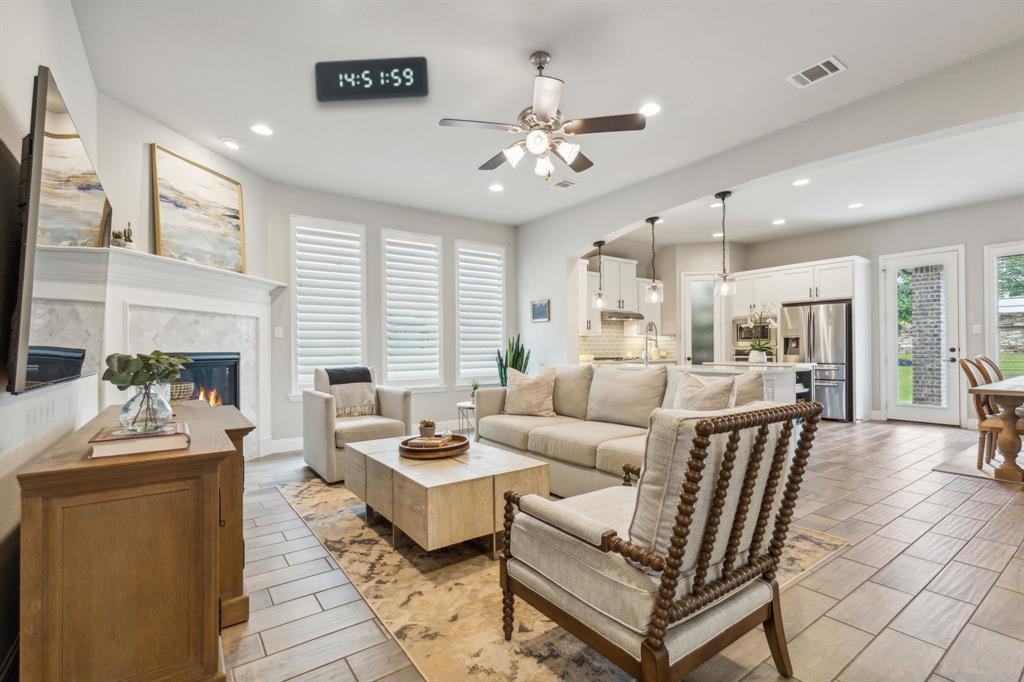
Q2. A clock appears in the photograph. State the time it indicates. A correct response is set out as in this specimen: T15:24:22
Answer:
T14:51:59
